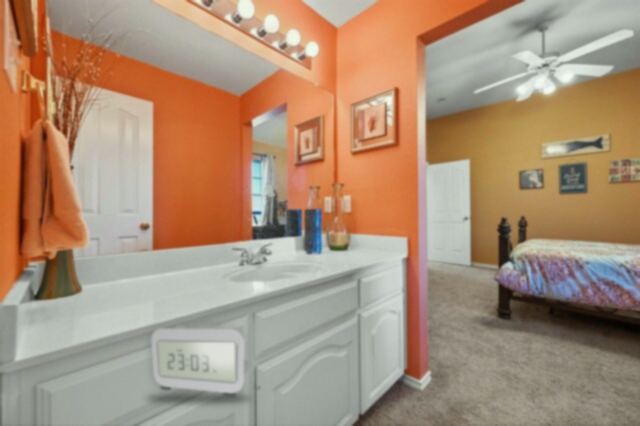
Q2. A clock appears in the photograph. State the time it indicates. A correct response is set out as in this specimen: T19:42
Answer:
T23:03
